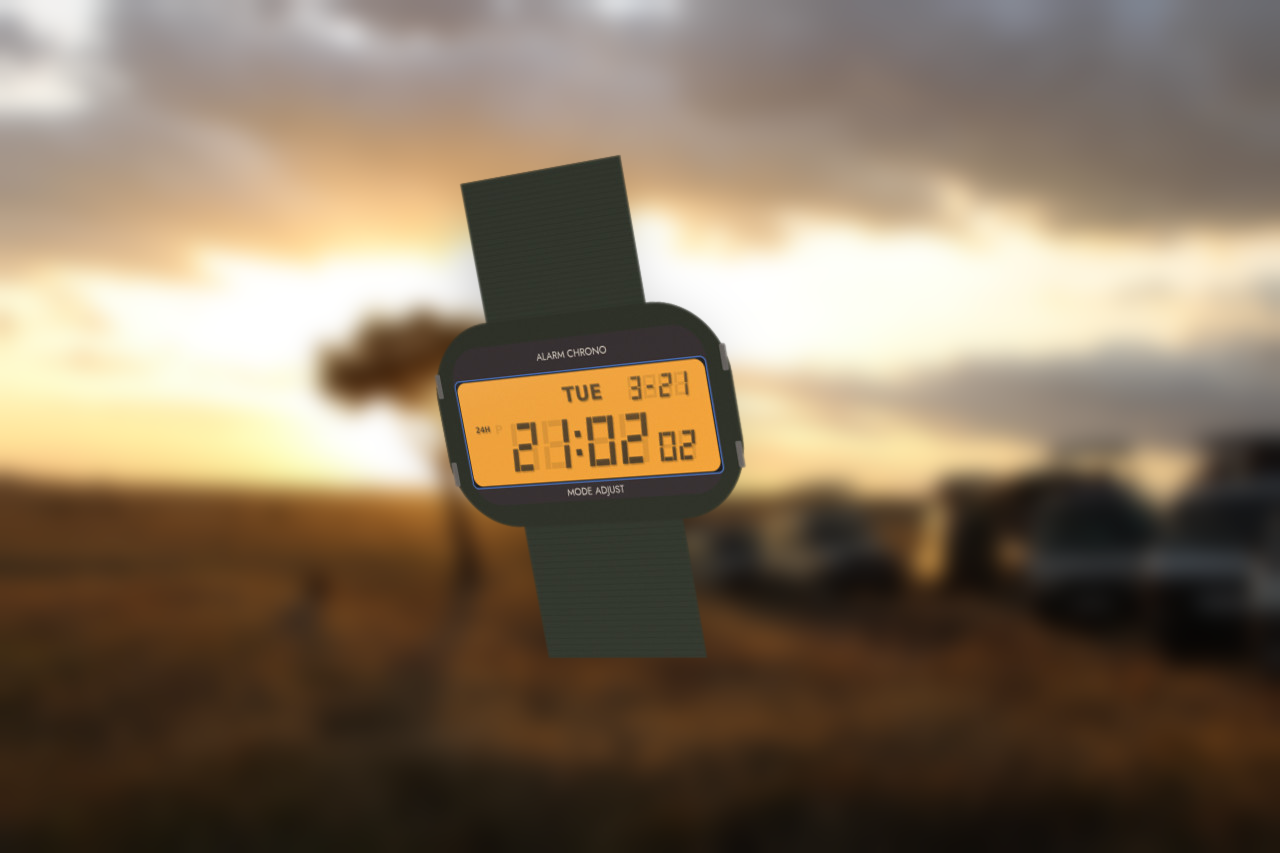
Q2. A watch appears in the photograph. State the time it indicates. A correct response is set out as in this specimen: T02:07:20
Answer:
T21:02:02
